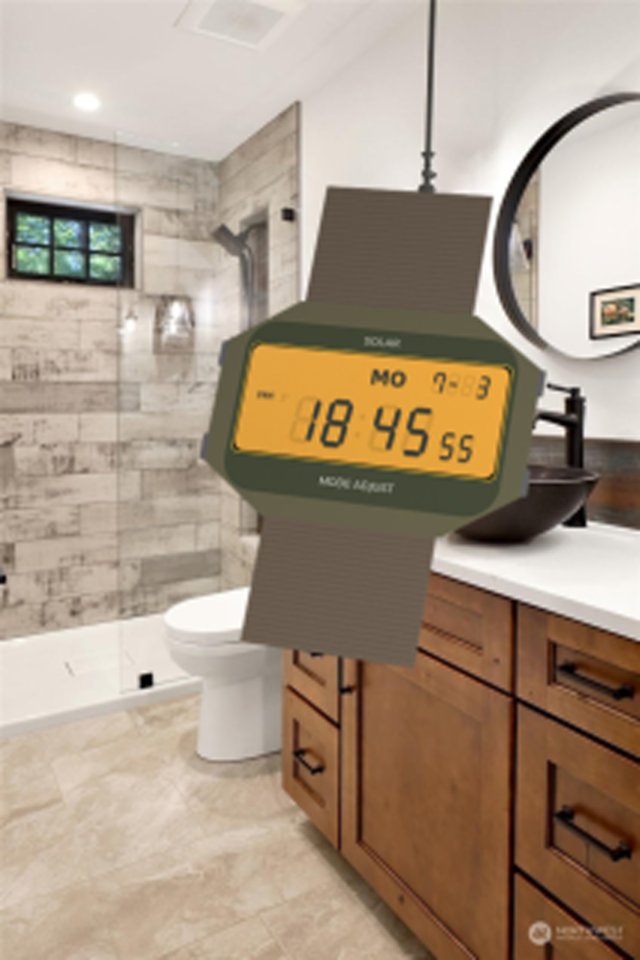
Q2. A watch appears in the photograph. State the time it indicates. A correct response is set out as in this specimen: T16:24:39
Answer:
T18:45:55
